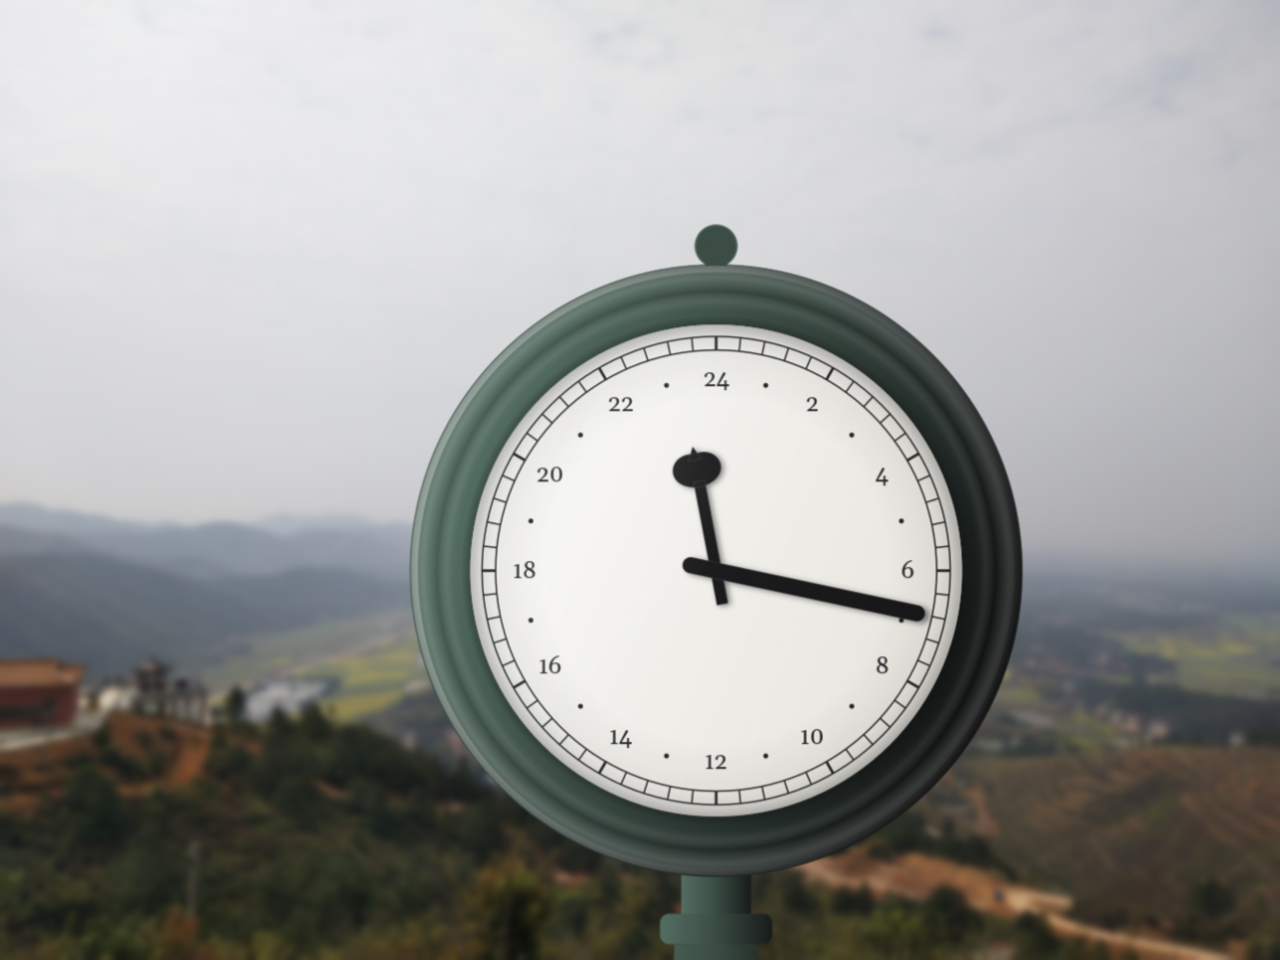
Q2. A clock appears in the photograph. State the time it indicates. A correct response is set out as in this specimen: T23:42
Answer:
T23:17
